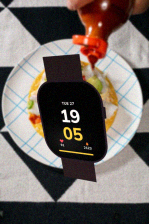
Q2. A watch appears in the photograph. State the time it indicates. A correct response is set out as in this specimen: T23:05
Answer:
T19:05
